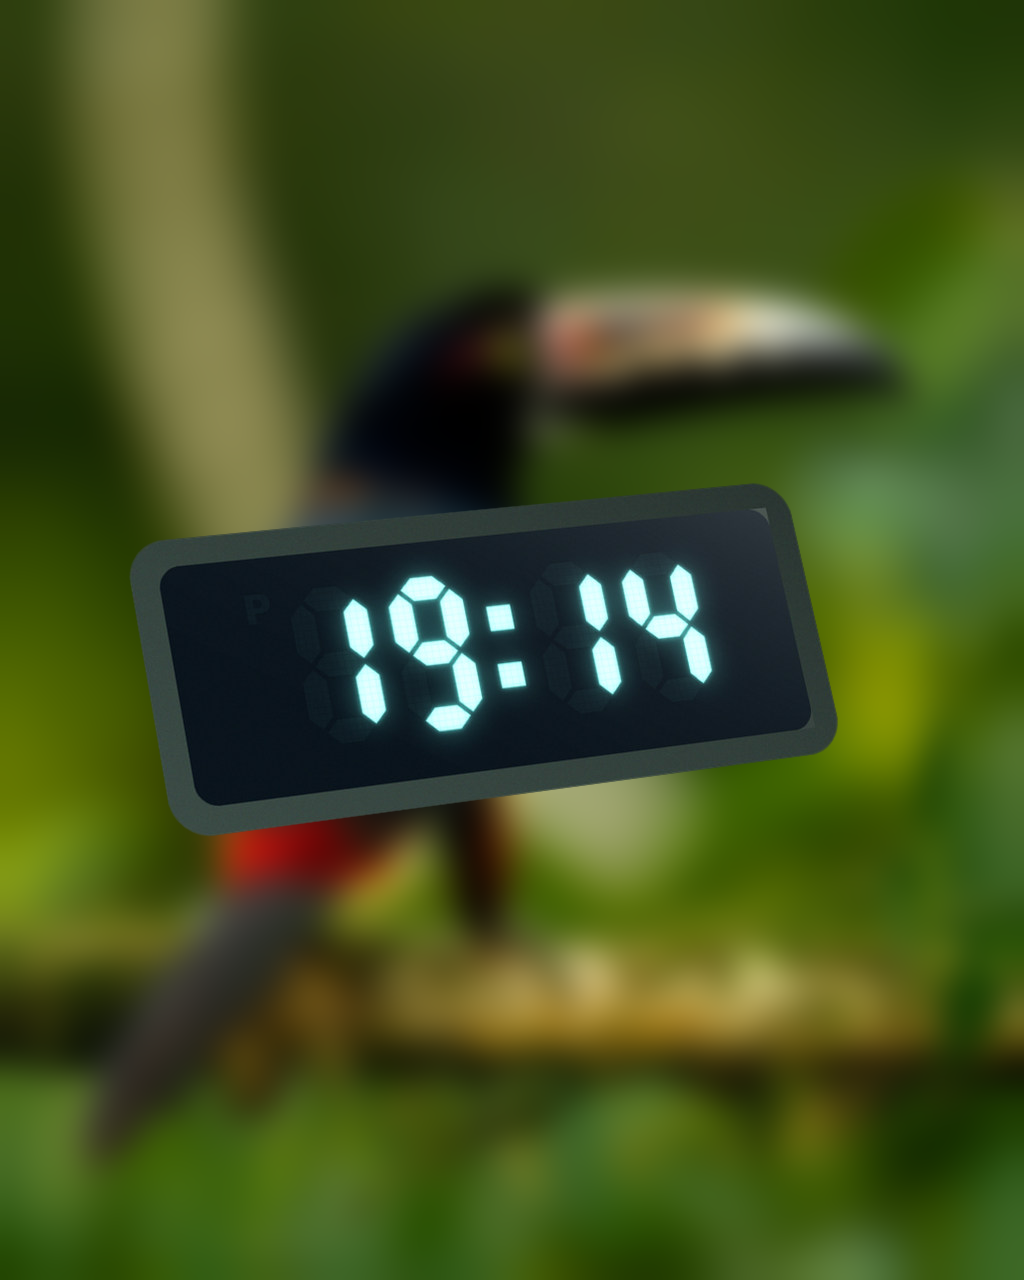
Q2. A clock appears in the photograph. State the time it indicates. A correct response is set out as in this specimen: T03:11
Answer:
T19:14
